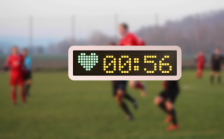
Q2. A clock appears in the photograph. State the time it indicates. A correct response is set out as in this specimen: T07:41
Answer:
T00:56
